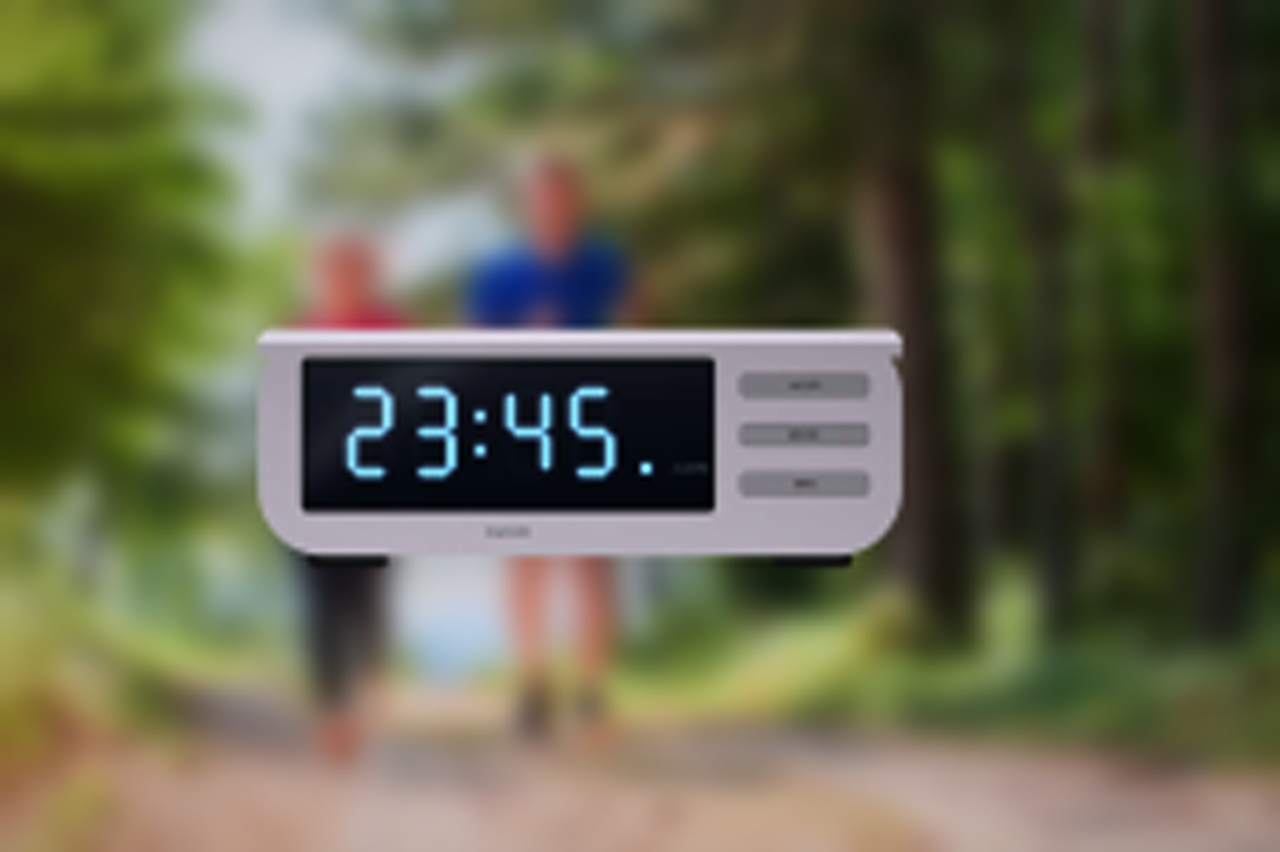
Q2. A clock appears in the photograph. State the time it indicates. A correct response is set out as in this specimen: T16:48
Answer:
T23:45
